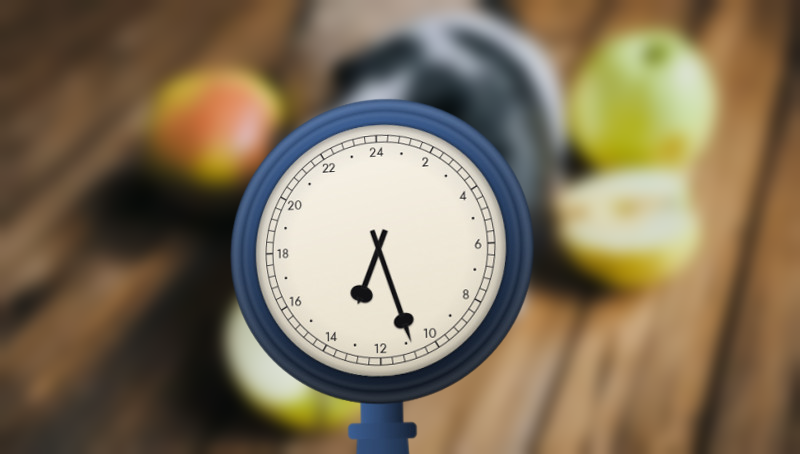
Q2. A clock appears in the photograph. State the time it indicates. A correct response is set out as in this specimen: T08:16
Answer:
T13:27
